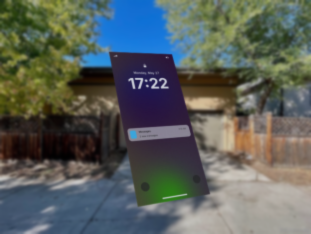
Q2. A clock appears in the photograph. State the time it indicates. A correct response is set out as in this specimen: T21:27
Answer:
T17:22
